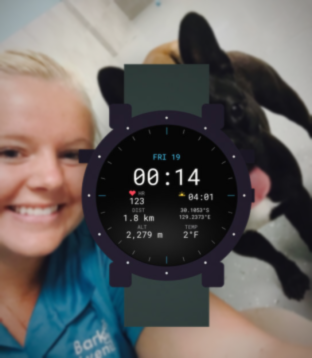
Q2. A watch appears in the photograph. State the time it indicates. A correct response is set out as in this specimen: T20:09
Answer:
T00:14
